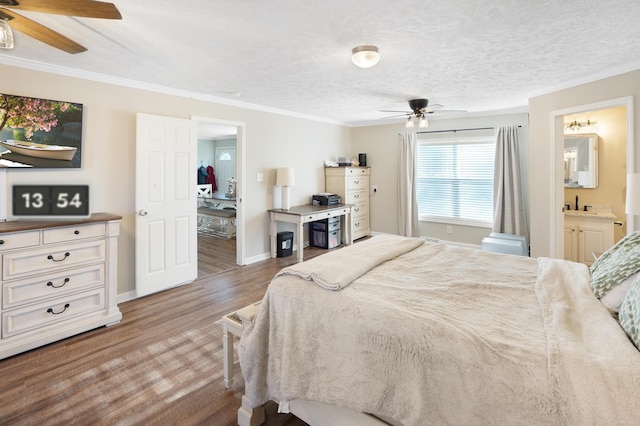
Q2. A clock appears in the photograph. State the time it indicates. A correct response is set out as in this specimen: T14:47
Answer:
T13:54
